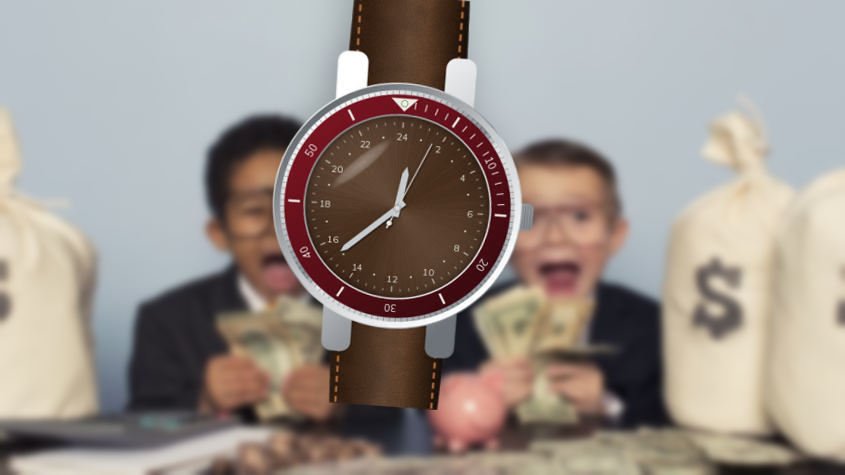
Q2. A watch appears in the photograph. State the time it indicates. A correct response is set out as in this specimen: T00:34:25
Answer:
T00:38:04
